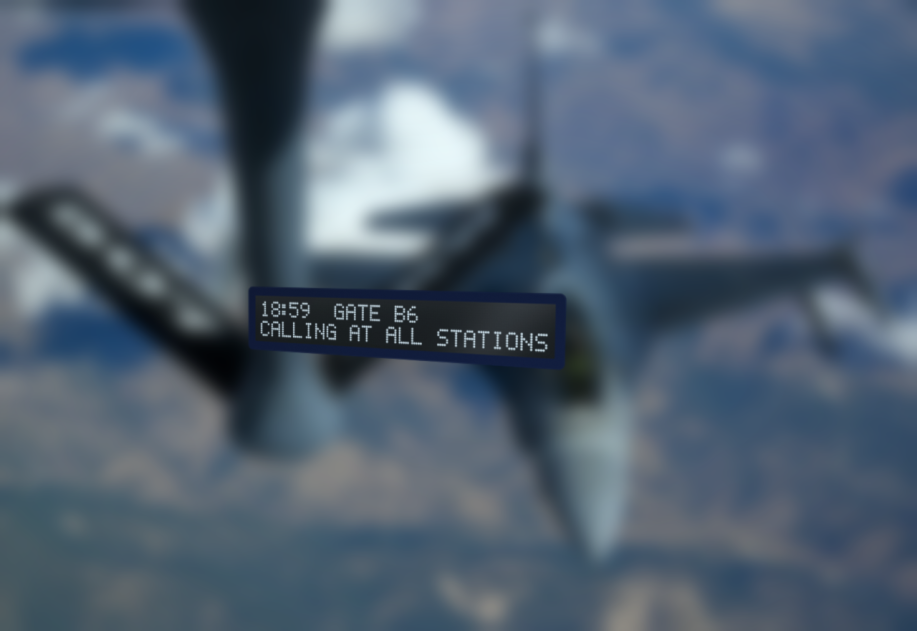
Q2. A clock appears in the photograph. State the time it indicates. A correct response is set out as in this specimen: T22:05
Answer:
T18:59
